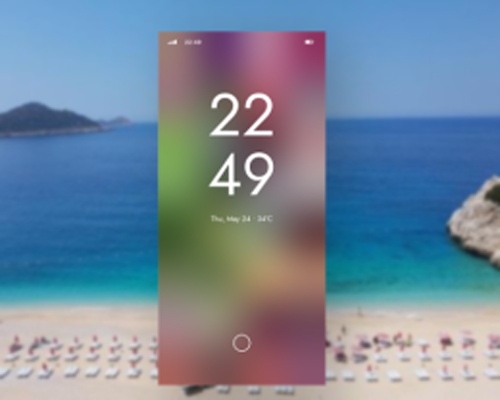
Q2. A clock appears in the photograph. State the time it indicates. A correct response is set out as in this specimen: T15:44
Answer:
T22:49
